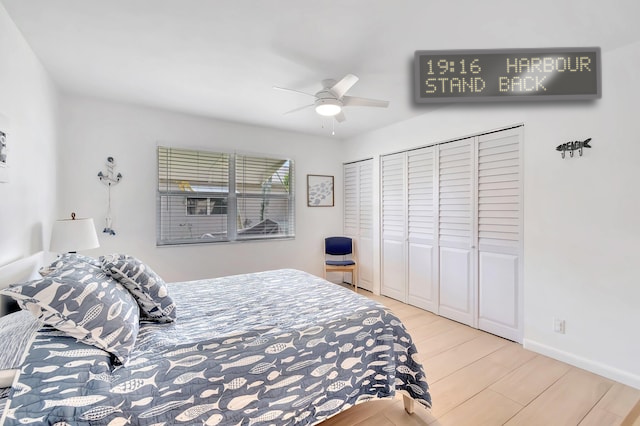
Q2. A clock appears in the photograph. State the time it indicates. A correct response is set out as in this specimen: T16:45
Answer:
T19:16
